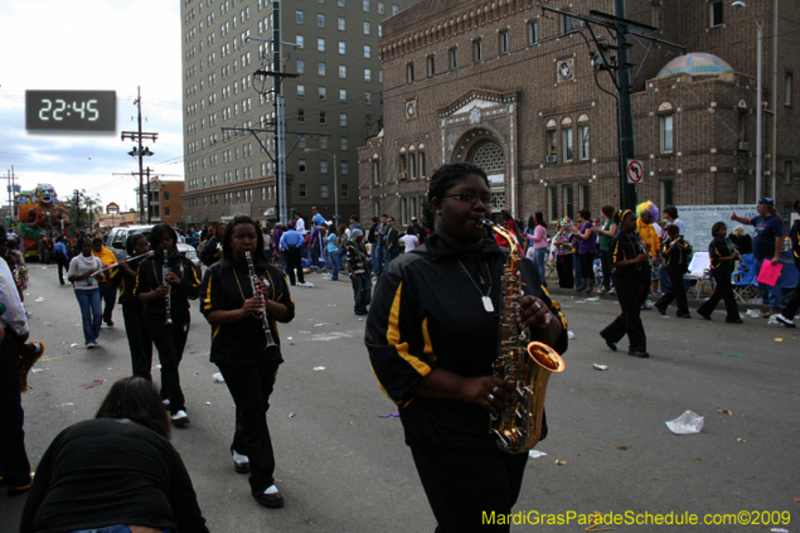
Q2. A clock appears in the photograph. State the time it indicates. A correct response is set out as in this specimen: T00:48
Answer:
T22:45
